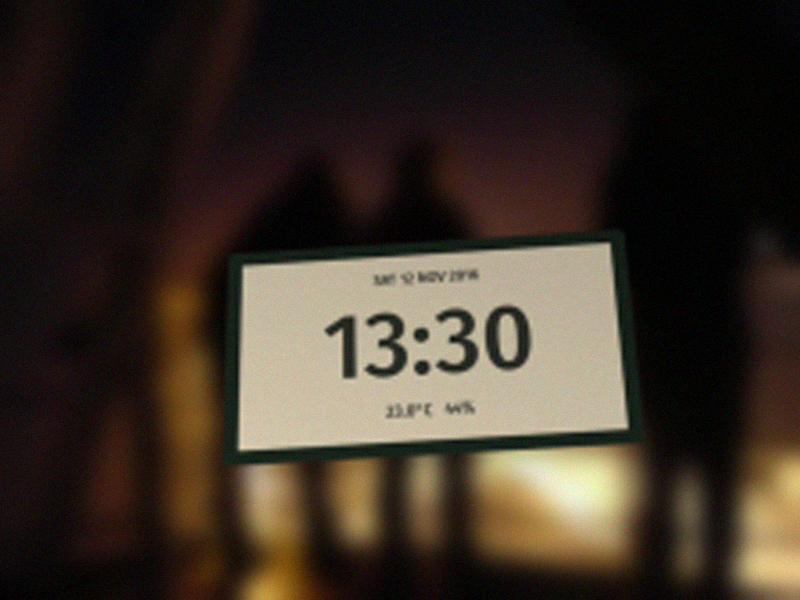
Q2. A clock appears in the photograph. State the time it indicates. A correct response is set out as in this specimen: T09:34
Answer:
T13:30
